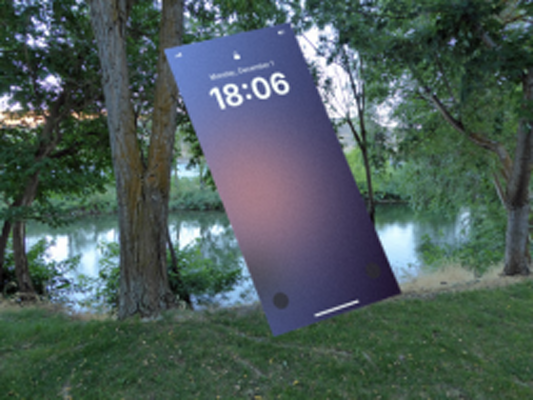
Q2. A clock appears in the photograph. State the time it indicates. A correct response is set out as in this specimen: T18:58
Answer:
T18:06
